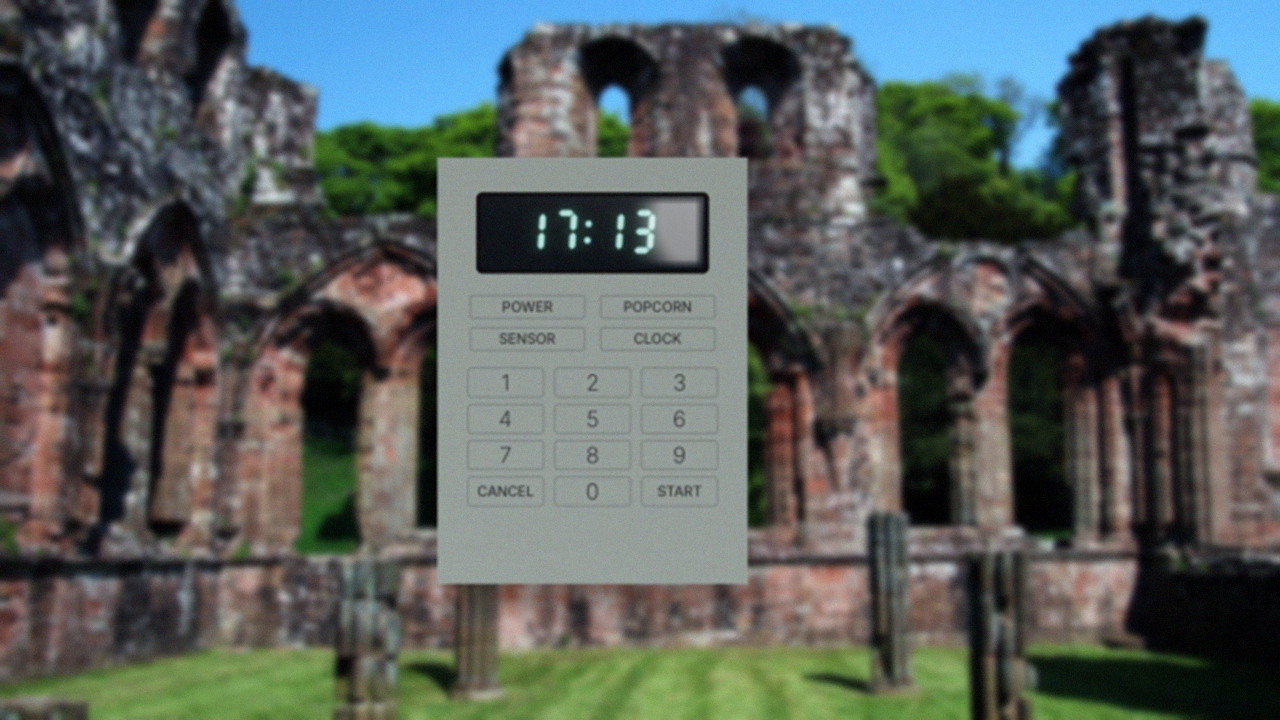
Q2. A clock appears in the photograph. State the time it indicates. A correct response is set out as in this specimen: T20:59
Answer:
T17:13
